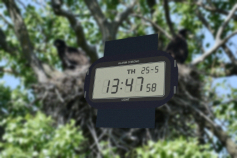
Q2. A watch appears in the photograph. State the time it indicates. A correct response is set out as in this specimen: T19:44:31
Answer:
T13:47:58
